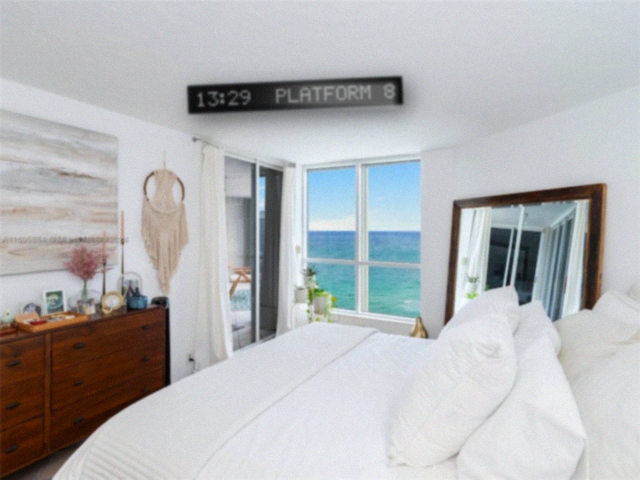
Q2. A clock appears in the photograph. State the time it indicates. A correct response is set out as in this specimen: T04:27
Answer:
T13:29
